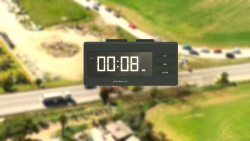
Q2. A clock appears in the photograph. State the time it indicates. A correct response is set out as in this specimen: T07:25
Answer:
T00:08
